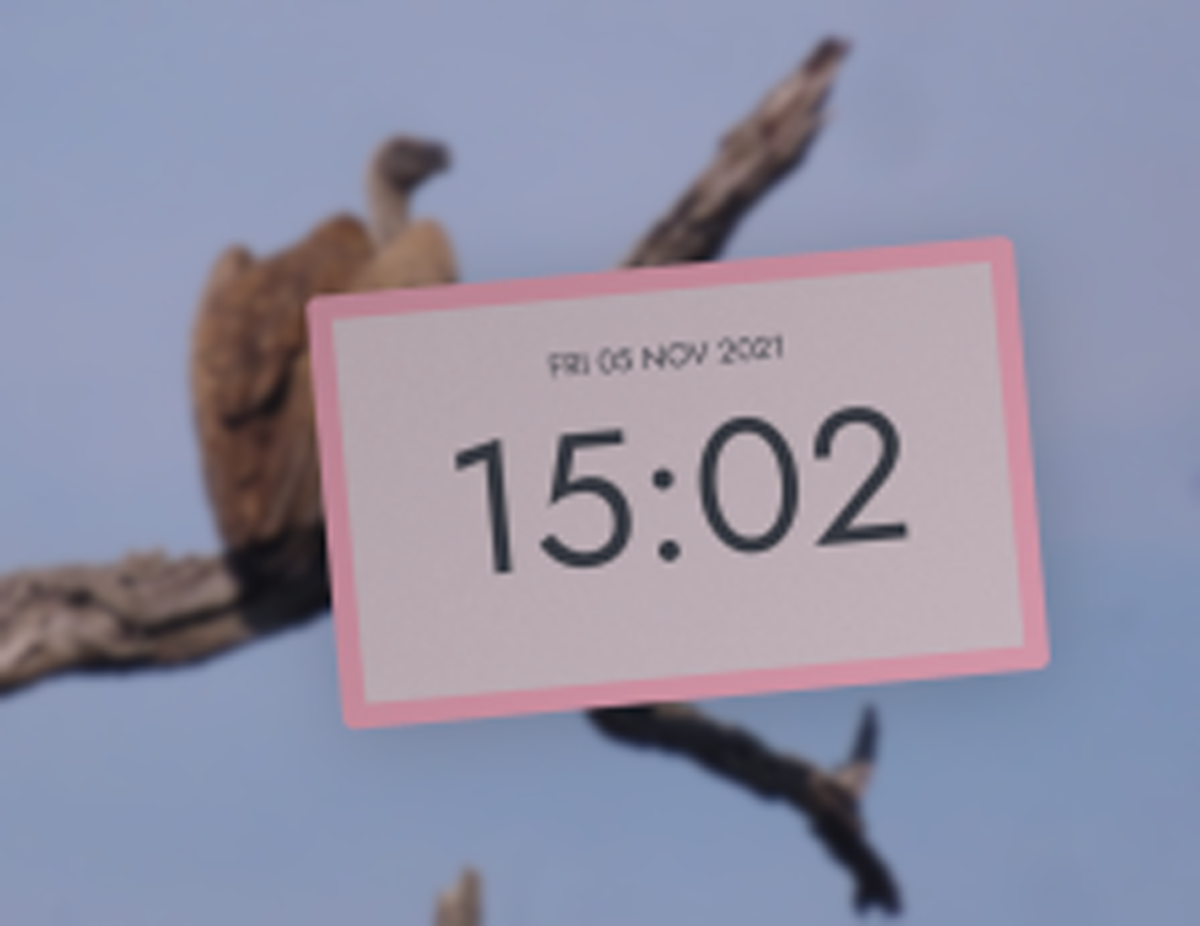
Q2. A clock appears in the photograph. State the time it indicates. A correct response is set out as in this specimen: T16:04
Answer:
T15:02
